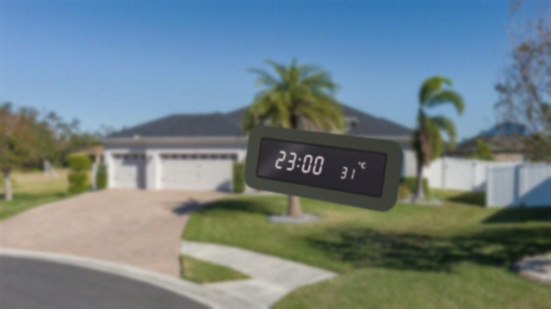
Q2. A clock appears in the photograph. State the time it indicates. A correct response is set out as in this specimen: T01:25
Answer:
T23:00
